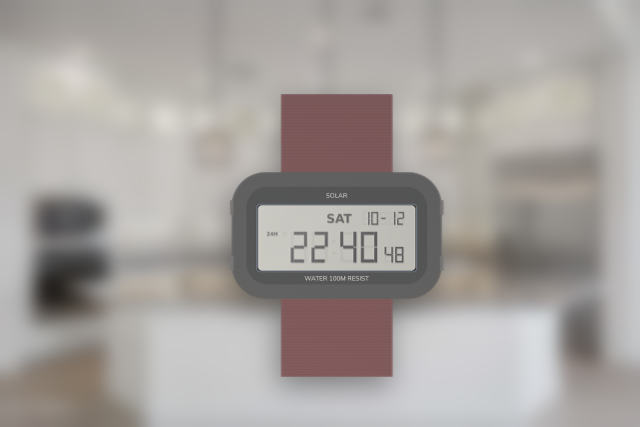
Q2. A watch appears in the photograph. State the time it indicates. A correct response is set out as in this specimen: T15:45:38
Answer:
T22:40:48
